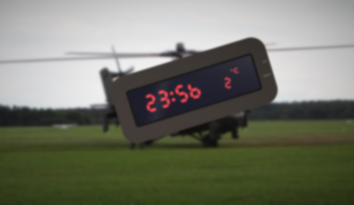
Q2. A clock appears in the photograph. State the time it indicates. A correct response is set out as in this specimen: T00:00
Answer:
T23:56
